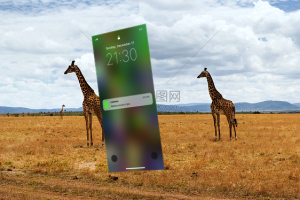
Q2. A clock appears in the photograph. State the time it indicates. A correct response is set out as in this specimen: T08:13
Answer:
T21:30
